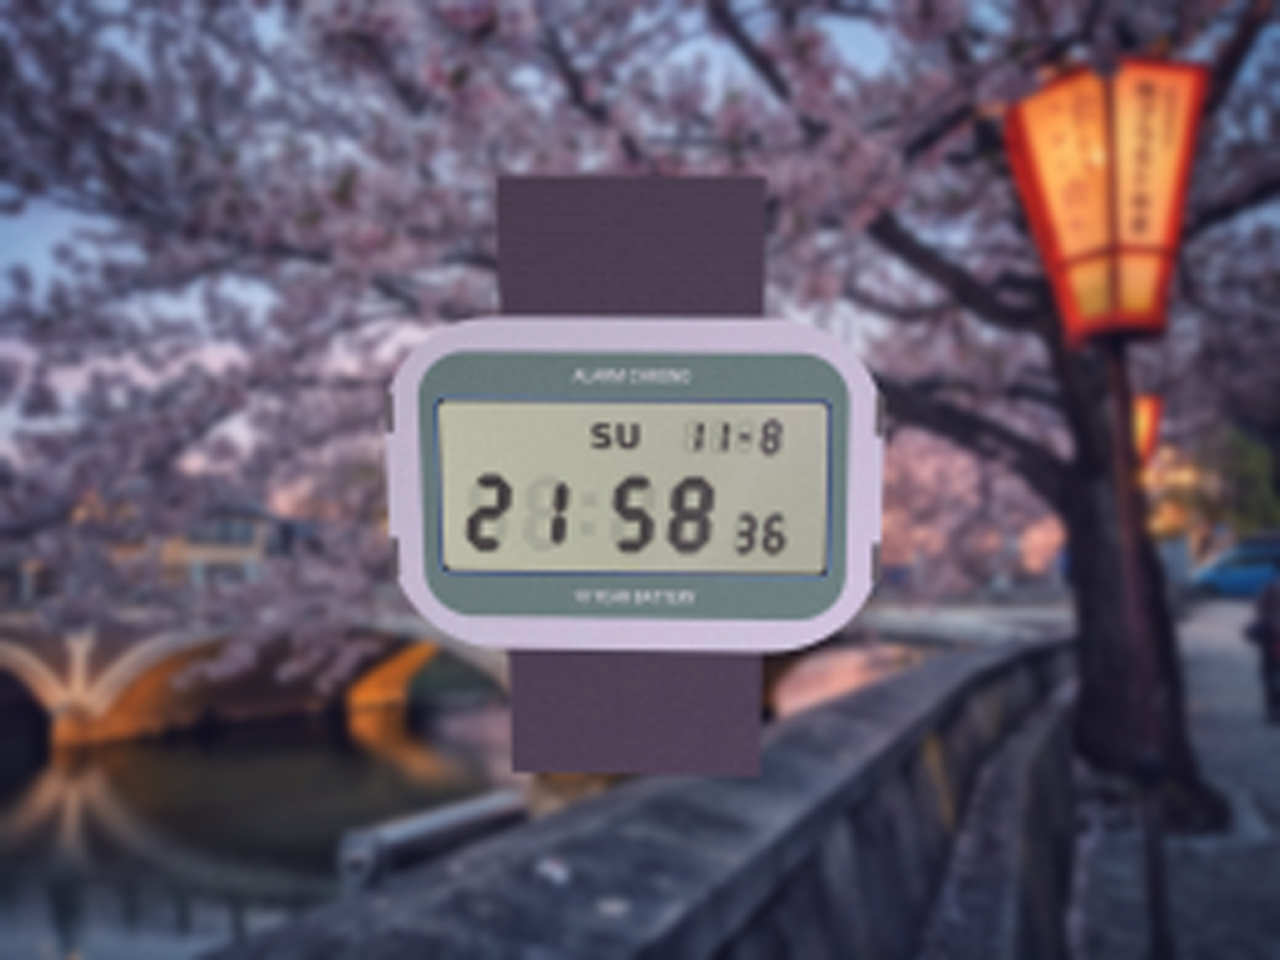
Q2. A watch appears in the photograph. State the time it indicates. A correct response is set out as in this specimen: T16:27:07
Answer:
T21:58:36
